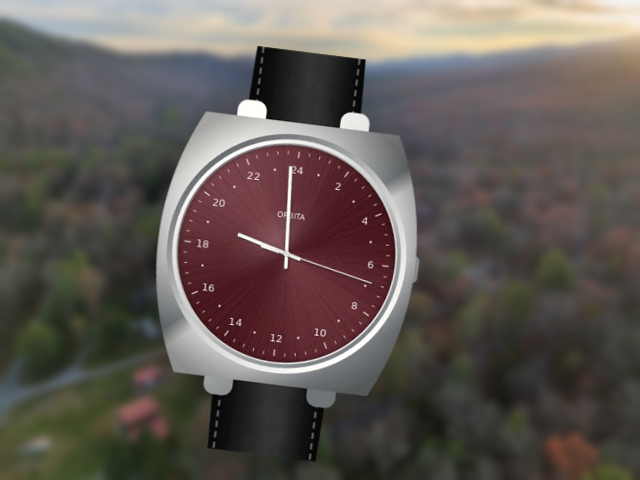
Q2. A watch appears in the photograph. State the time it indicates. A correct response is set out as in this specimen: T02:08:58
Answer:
T18:59:17
